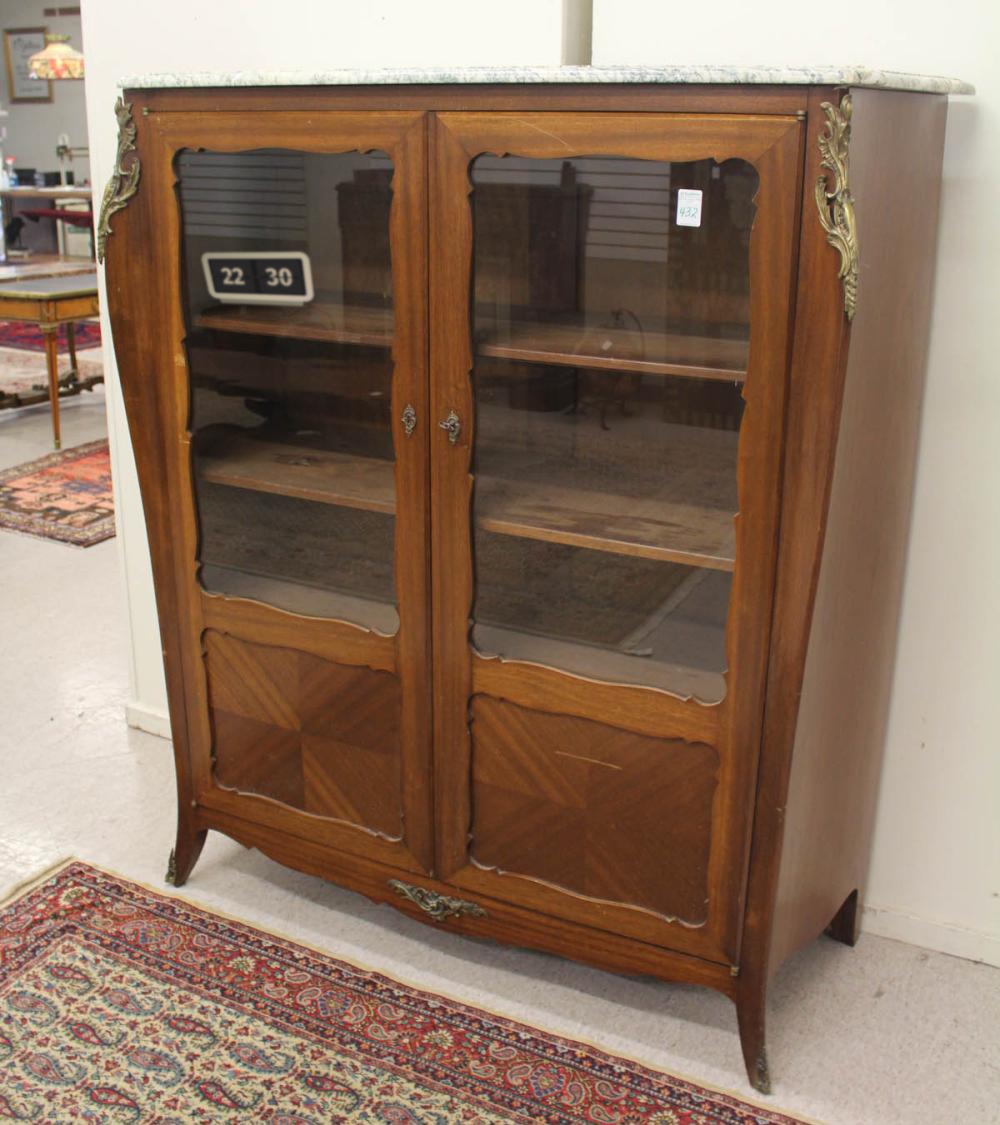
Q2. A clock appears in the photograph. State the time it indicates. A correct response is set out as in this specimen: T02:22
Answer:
T22:30
